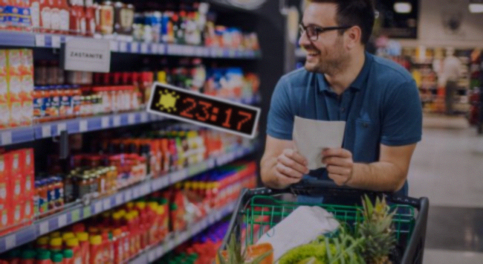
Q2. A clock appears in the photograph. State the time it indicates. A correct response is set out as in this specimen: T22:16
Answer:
T23:17
